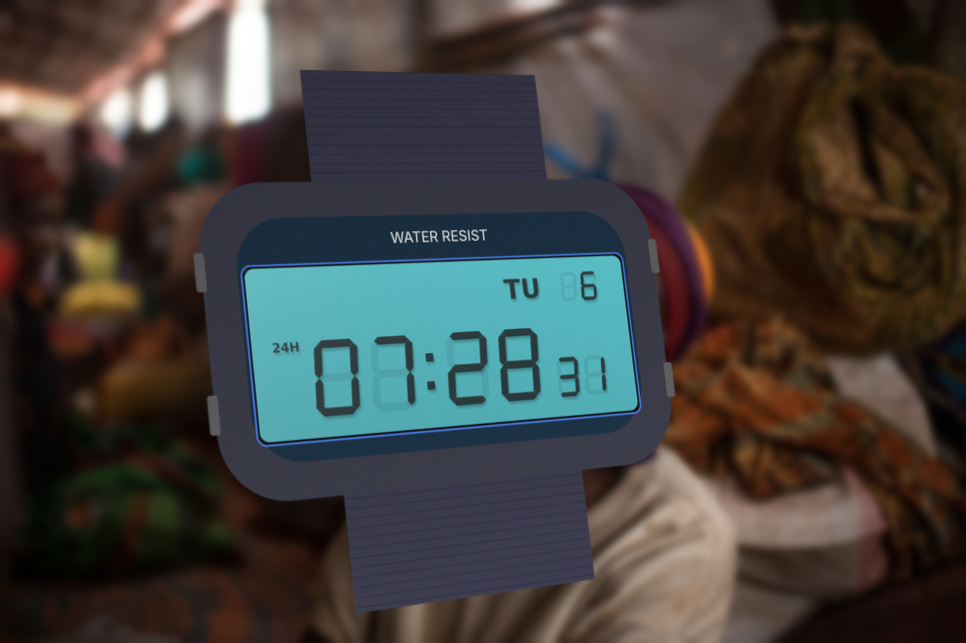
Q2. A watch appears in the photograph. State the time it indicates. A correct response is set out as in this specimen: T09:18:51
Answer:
T07:28:31
